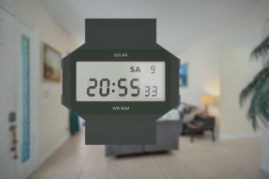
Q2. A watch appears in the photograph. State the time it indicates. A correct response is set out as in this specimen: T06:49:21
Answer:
T20:55:33
